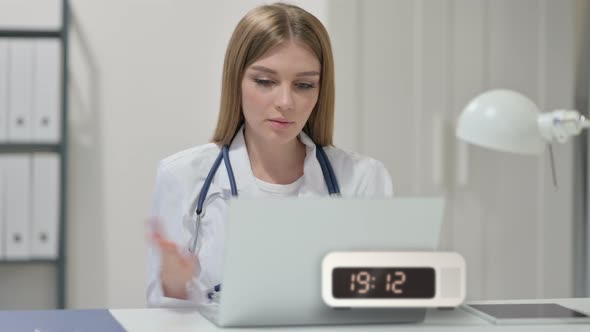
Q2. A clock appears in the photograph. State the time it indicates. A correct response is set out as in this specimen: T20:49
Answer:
T19:12
